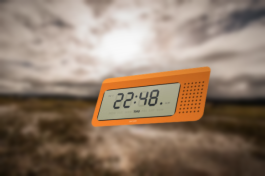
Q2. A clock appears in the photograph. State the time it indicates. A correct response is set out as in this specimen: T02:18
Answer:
T22:48
